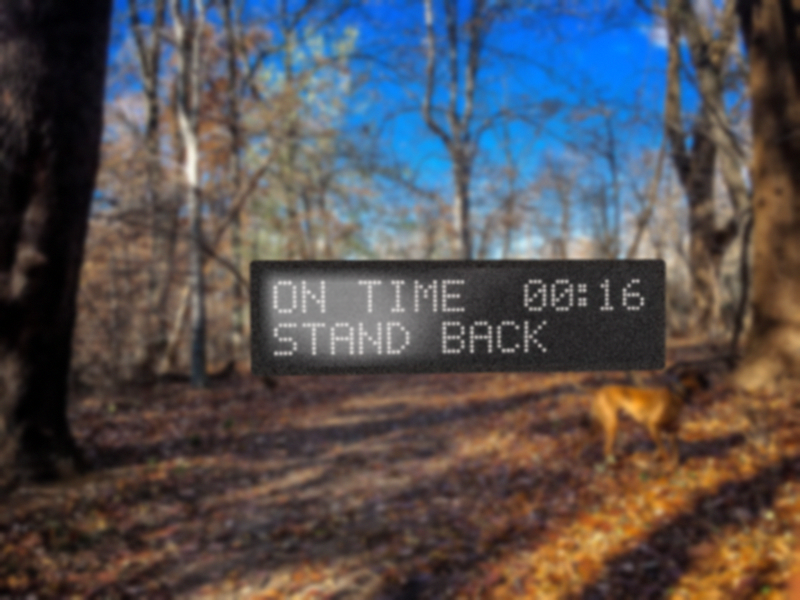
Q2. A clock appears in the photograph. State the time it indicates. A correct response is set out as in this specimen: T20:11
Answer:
T00:16
